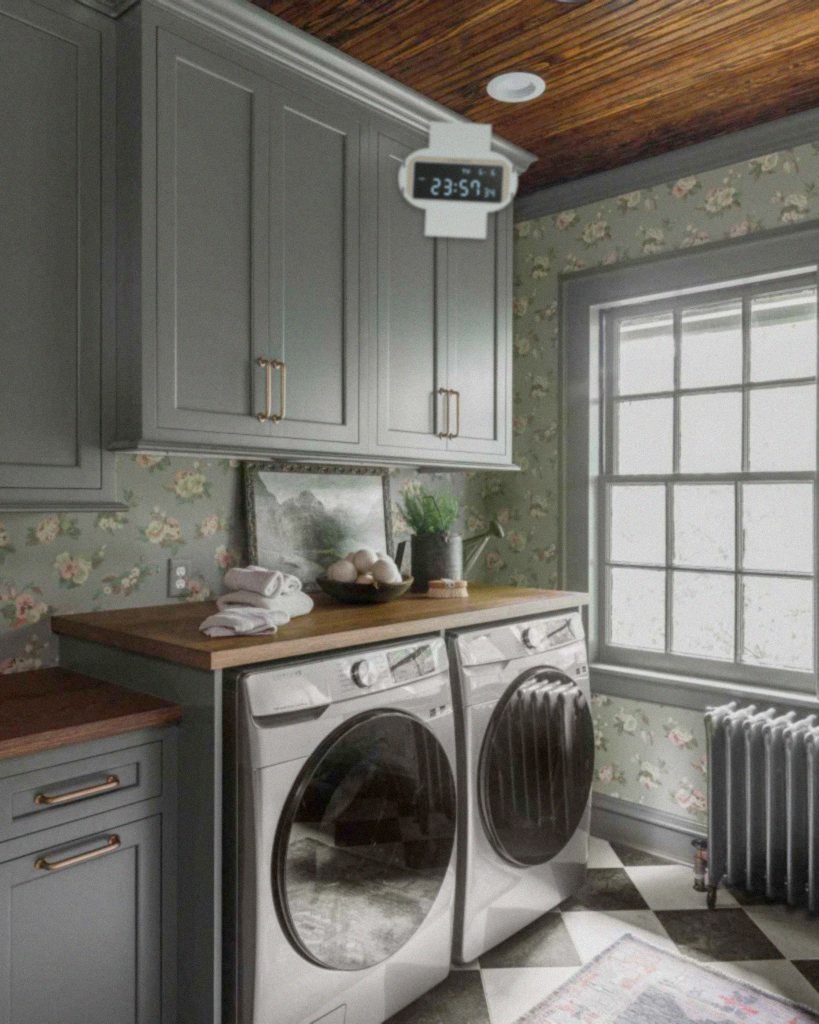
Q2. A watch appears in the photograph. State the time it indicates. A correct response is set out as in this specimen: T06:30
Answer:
T23:57
